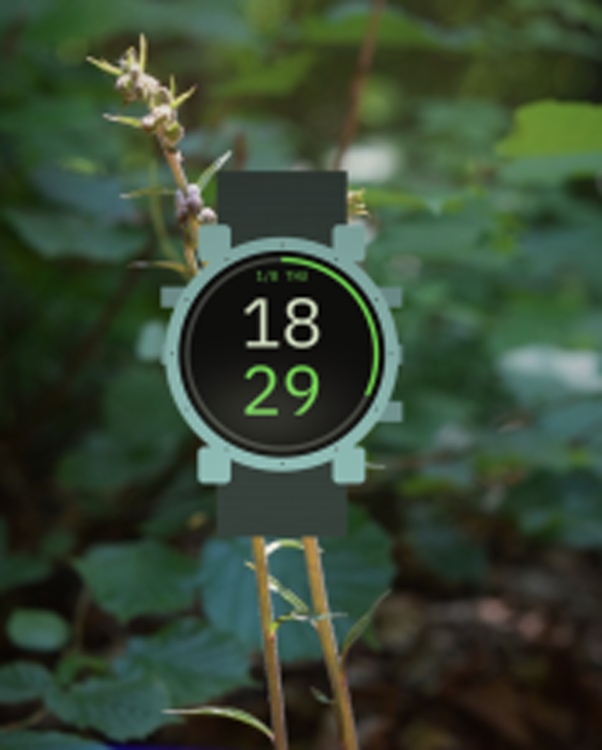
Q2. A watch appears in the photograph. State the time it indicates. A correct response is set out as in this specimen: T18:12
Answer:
T18:29
